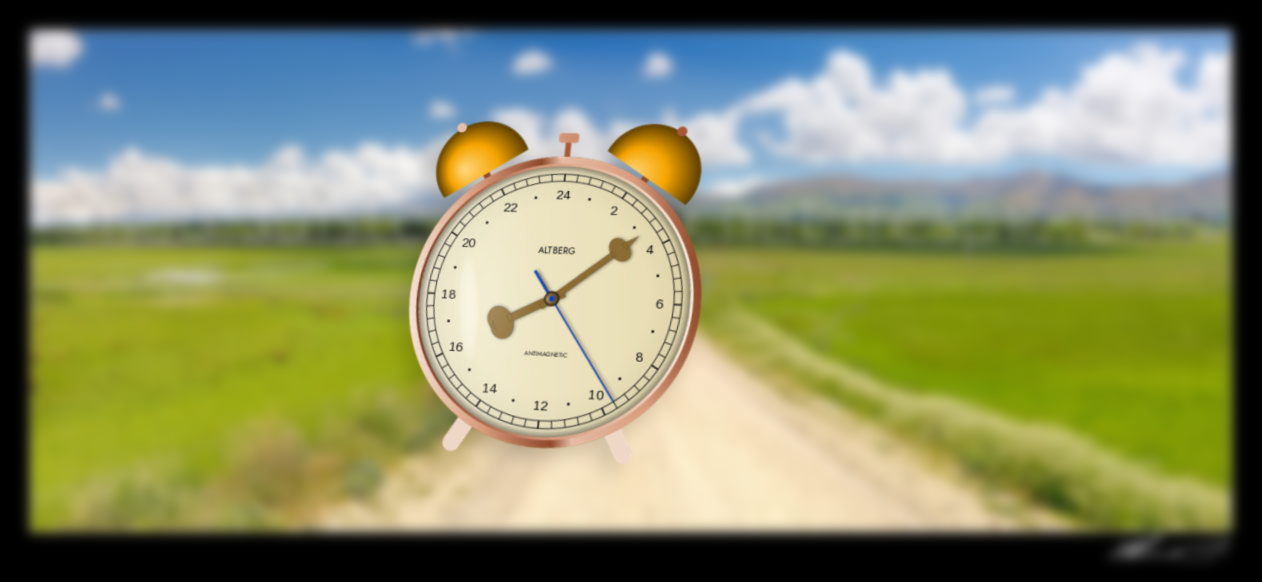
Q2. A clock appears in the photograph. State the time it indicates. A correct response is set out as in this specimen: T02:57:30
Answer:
T16:08:24
